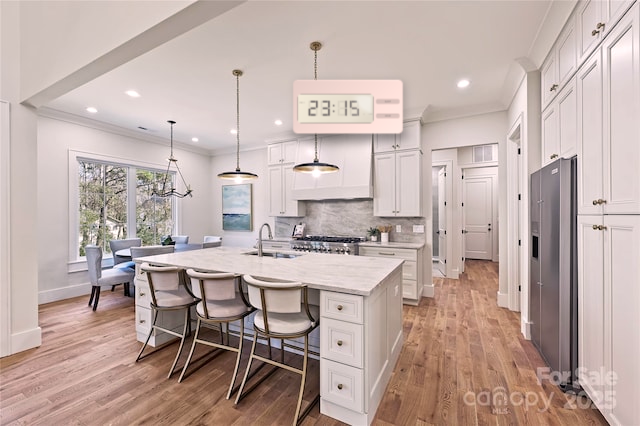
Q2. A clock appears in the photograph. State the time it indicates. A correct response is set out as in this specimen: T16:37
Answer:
T23:15
